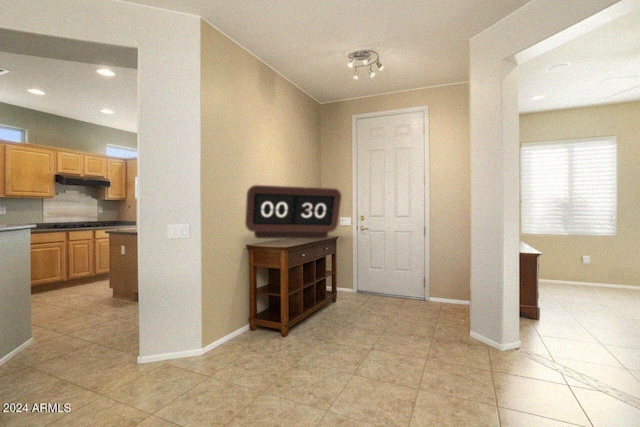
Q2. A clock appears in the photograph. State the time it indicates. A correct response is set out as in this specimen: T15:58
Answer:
T00:30
